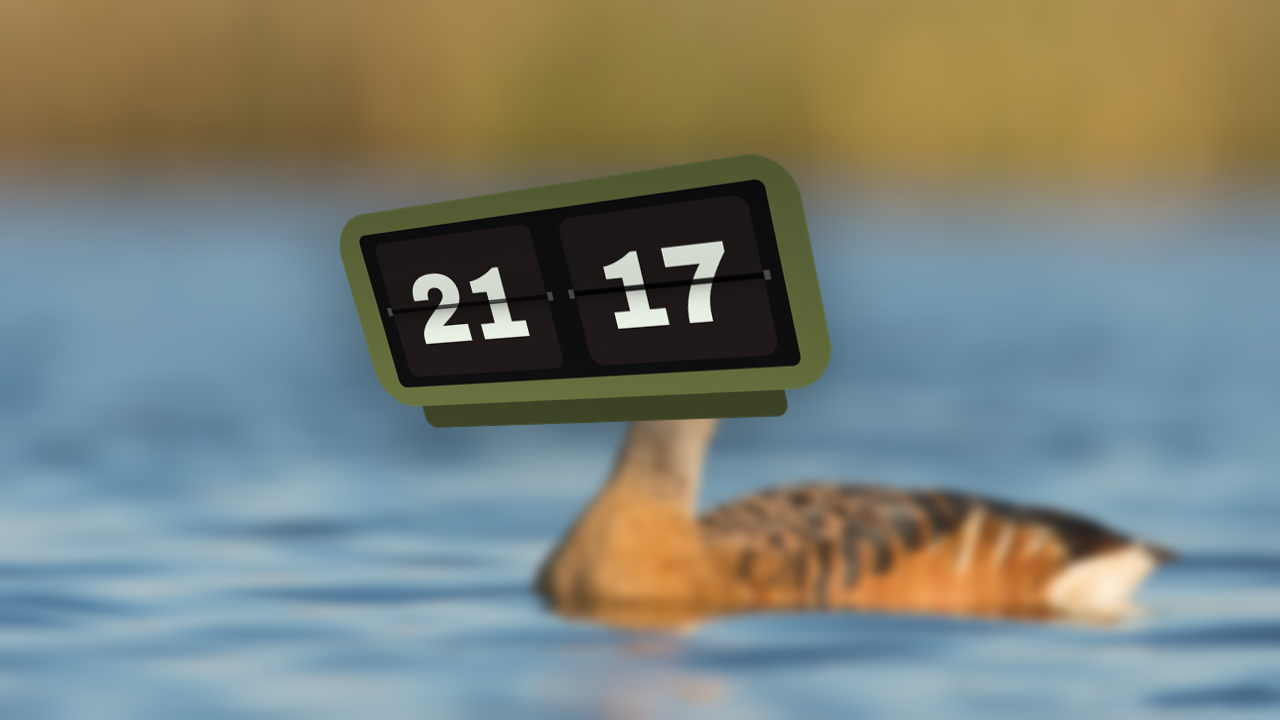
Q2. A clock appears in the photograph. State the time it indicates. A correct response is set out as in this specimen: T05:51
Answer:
T21:17
